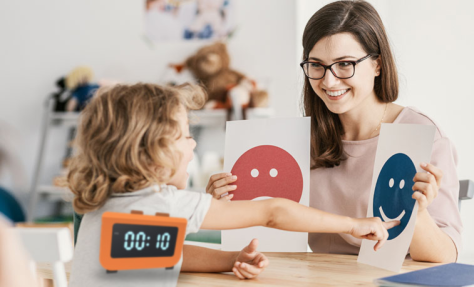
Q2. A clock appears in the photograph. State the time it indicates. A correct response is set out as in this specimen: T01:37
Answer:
T00:10
